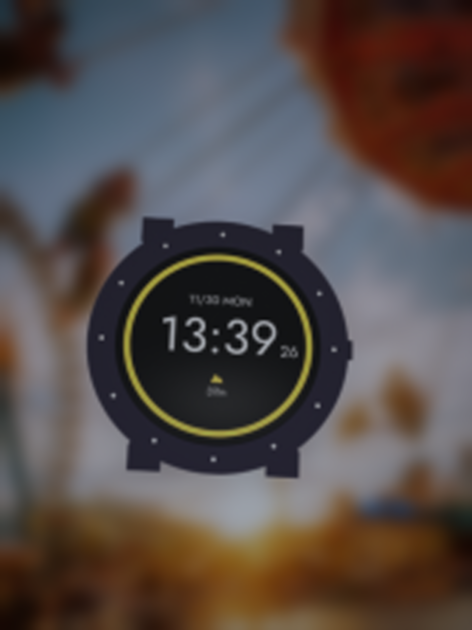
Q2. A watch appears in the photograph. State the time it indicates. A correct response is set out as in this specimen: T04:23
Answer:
T13:39
